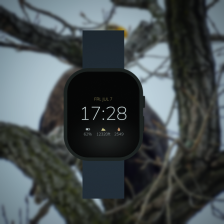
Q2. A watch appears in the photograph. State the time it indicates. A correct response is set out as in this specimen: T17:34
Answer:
T17:28
